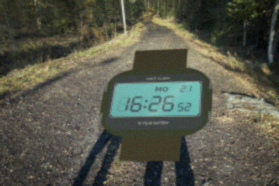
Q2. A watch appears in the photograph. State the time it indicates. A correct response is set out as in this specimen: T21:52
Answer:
T16:26
